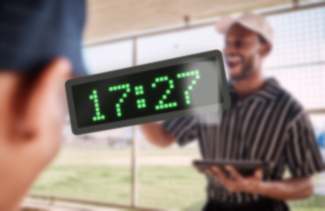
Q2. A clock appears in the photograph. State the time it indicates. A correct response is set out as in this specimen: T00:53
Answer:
T17:27
